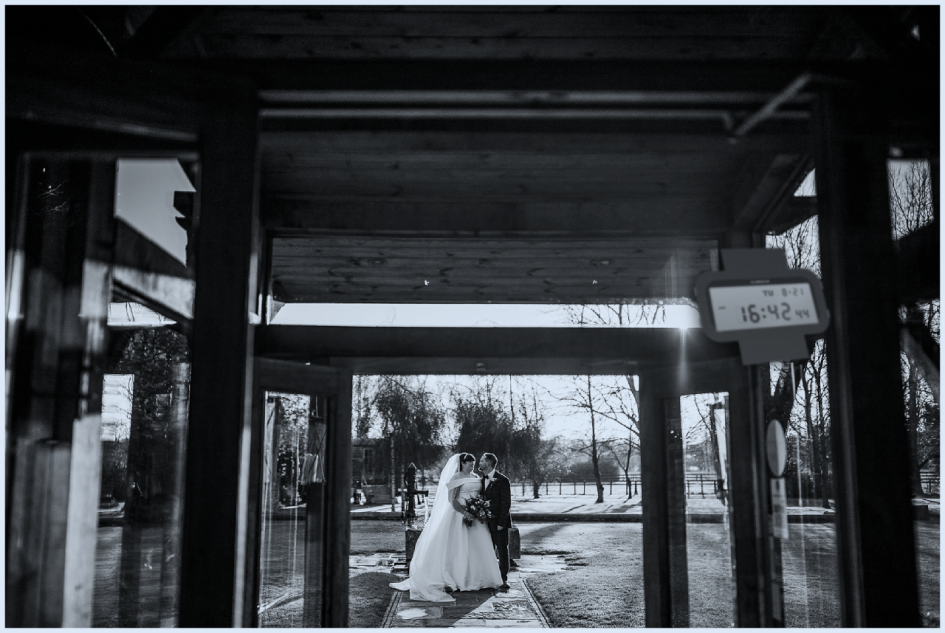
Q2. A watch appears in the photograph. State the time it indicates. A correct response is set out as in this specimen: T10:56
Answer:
T16:42
